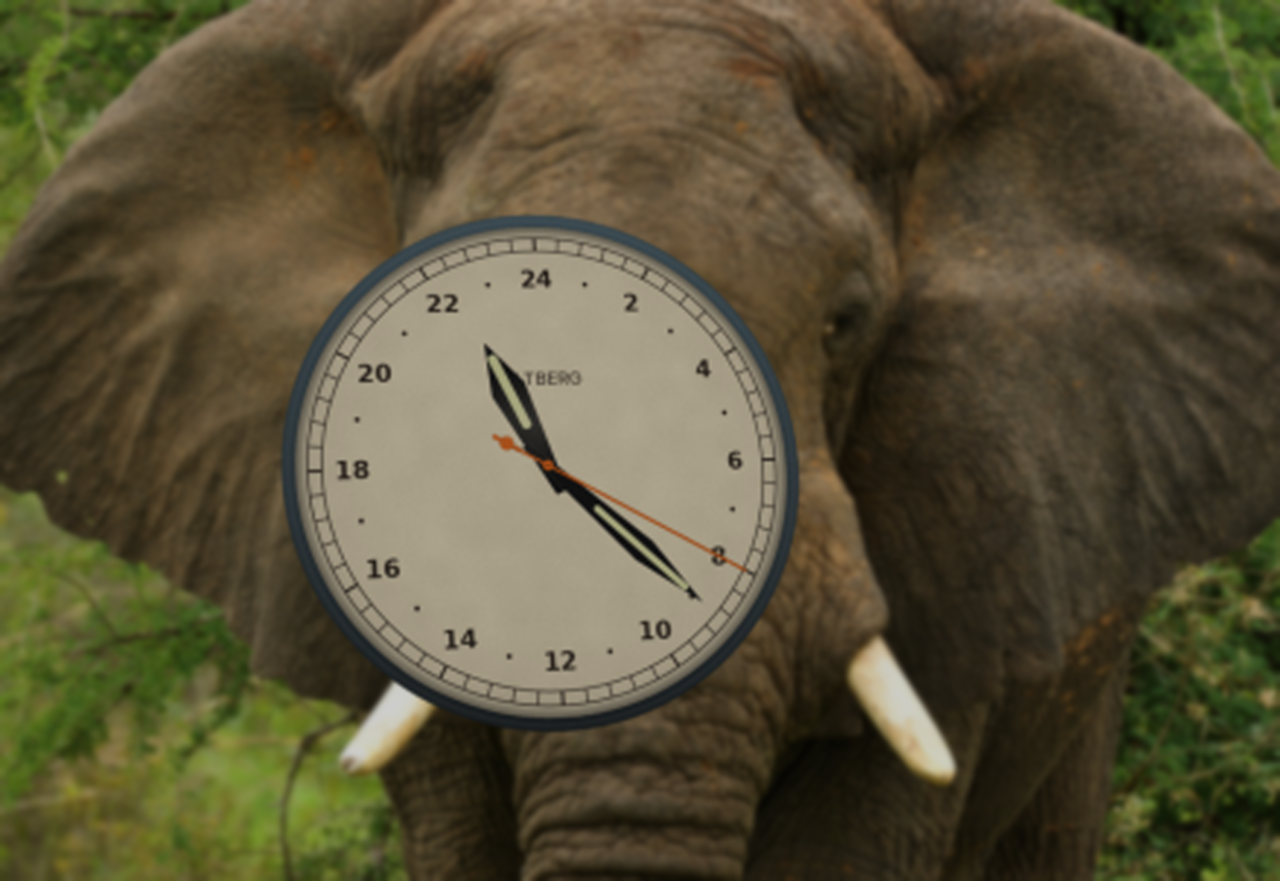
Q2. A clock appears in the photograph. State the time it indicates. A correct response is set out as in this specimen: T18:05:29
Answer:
T22:22:20
